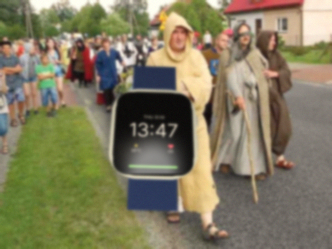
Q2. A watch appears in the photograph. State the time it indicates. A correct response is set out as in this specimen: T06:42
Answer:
T13:47
